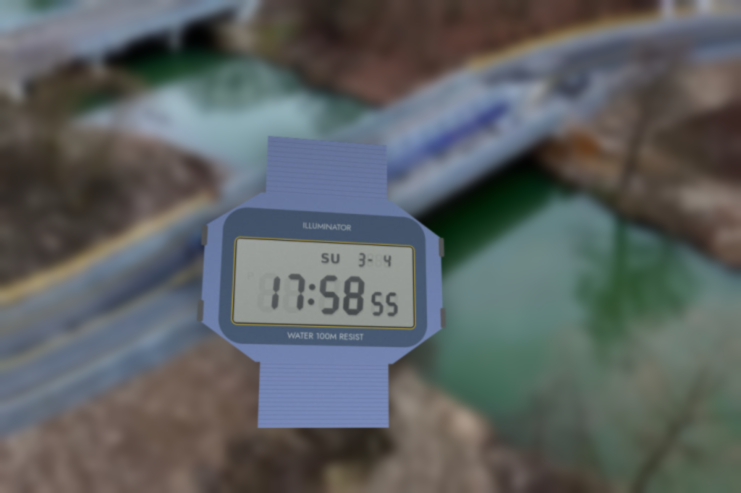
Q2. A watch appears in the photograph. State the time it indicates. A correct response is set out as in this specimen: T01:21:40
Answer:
T17:58:55
